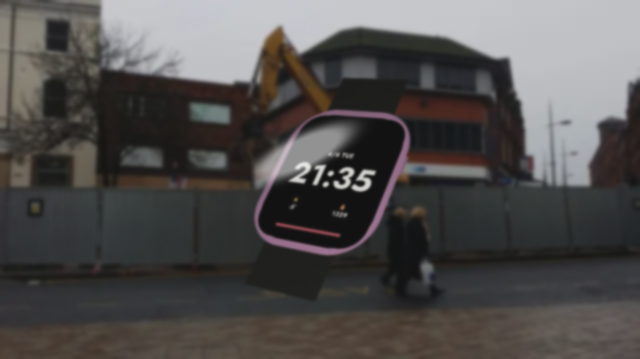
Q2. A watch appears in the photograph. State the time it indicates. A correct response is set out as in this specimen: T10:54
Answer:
T21:35
